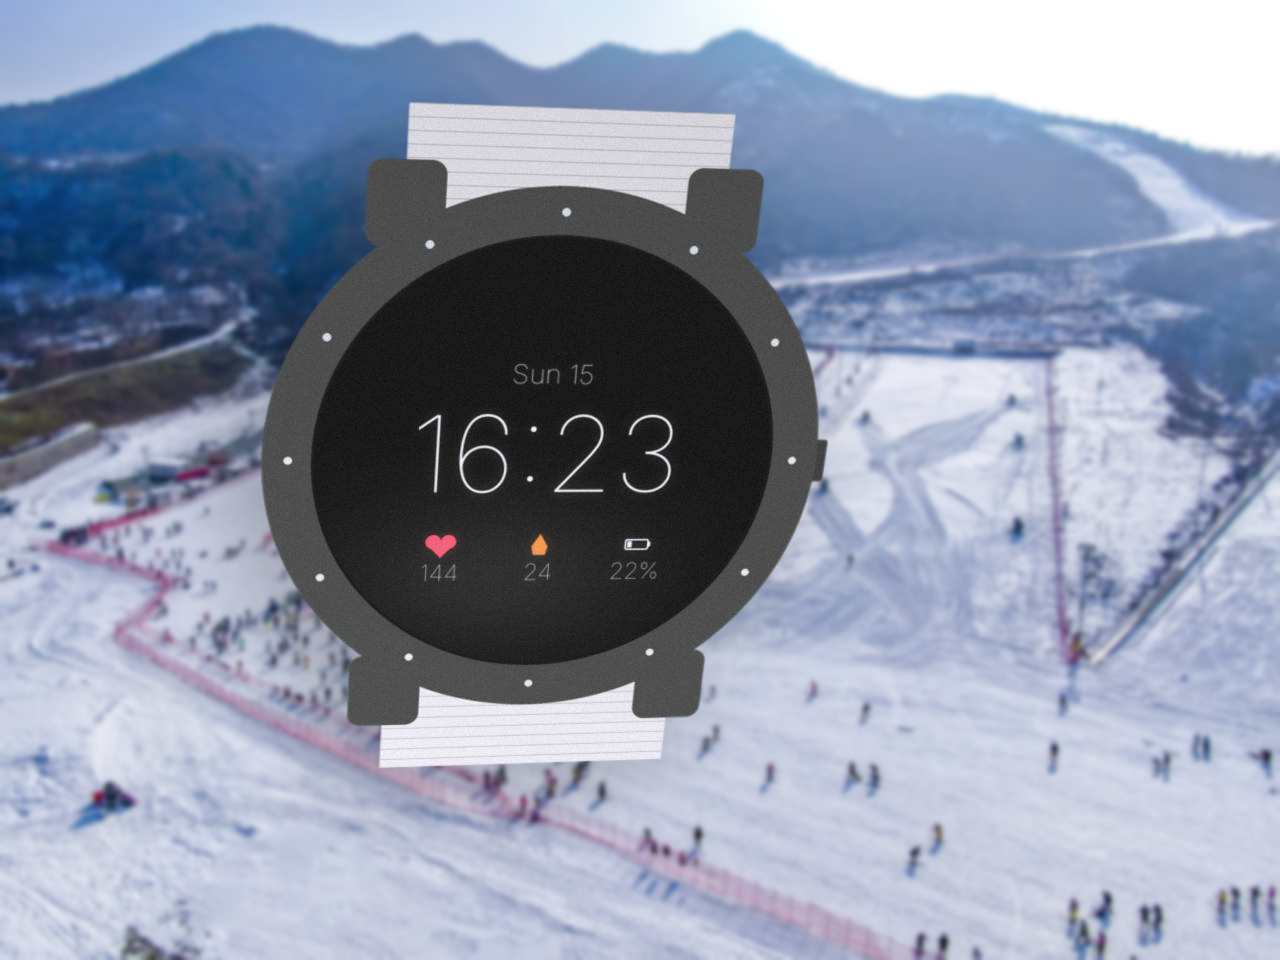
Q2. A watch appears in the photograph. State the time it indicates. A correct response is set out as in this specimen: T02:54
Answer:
T16:23
